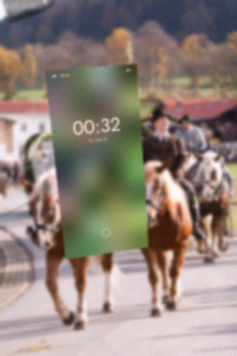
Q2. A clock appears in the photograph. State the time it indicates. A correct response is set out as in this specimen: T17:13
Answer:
T00:32
